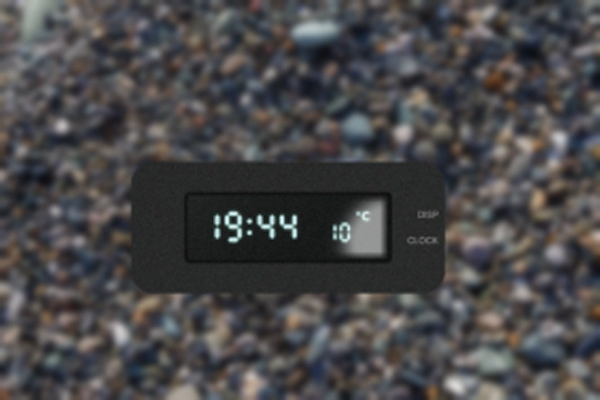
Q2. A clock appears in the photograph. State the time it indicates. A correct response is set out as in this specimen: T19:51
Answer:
T19:44
